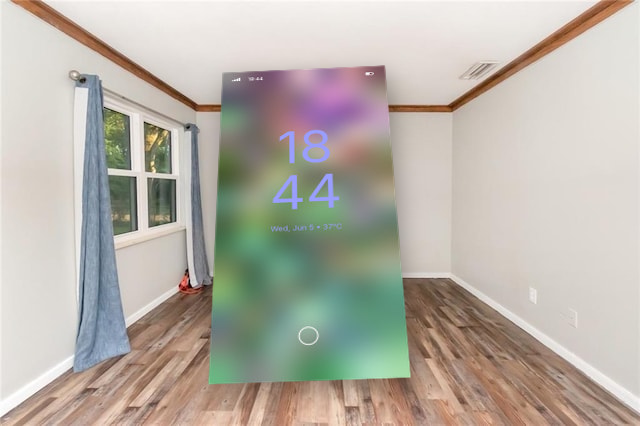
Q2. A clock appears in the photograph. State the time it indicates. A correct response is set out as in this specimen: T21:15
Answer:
T18:44
